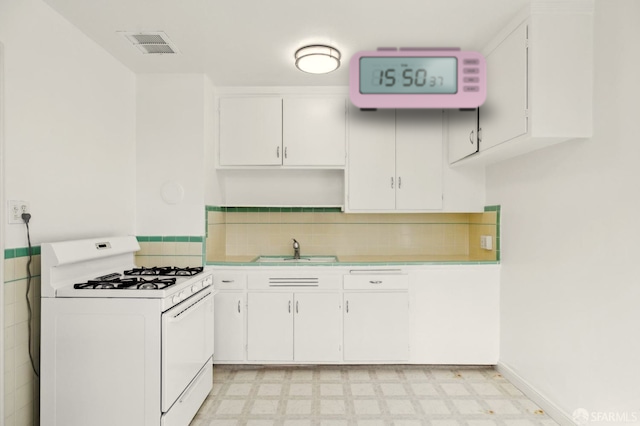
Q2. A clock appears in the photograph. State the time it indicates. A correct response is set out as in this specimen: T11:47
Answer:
T15:50
